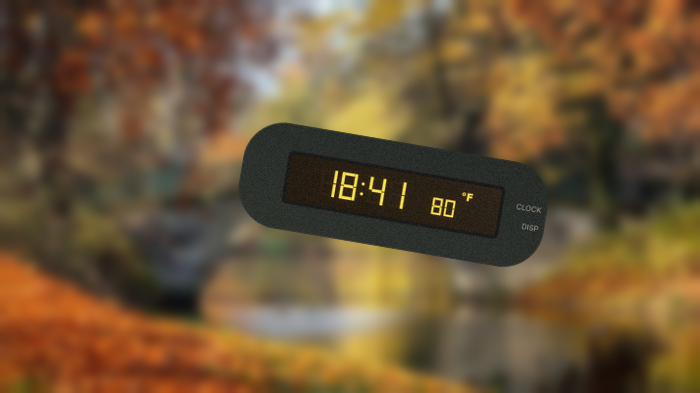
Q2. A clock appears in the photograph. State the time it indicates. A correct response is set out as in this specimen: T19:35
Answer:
T18:41
